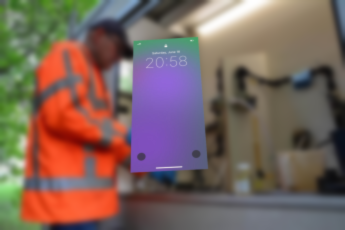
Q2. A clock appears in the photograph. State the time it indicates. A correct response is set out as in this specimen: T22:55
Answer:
T20:58
